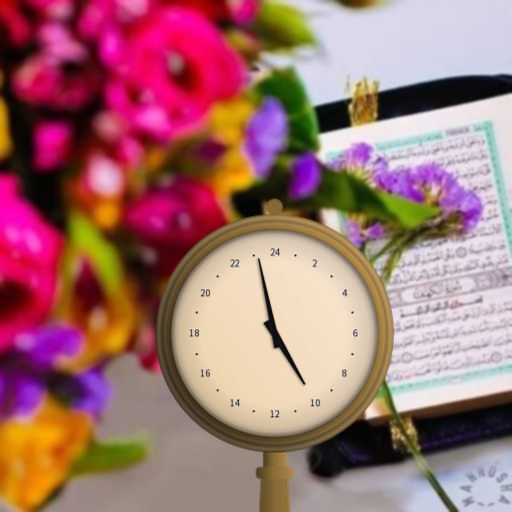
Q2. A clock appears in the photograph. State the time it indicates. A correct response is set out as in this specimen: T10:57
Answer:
T09:58
